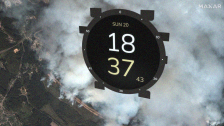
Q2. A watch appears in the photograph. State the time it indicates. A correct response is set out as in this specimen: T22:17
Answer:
T18:37
